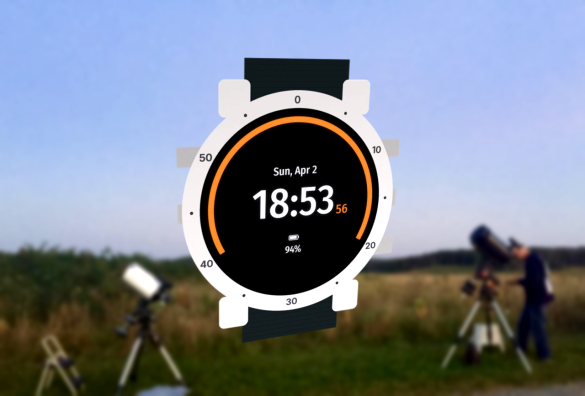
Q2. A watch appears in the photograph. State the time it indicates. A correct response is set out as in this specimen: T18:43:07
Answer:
T18:53:56
